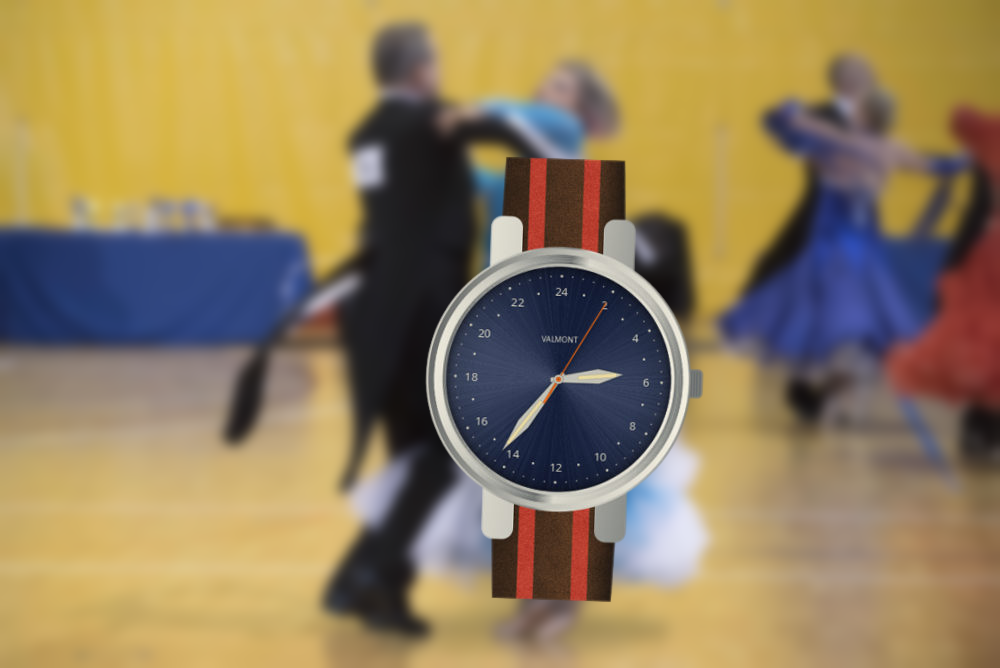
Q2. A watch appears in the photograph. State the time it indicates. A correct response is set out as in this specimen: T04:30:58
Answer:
T05:36:05
